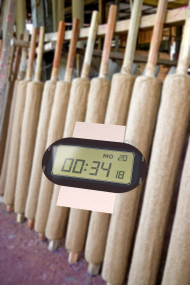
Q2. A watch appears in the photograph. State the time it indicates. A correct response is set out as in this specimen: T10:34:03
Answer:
T00:34:18
